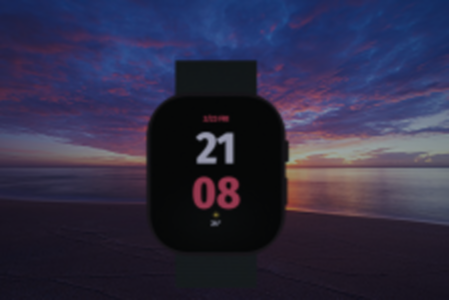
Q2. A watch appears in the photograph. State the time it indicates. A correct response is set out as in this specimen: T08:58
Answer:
T21:08
